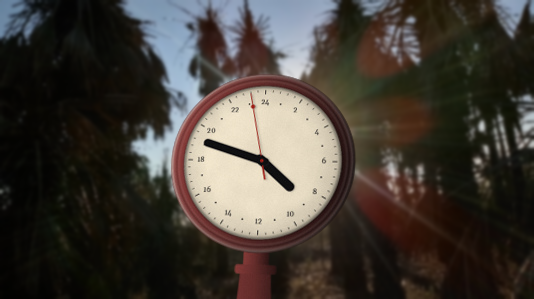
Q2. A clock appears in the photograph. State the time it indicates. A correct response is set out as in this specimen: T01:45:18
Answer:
T08:47:58
